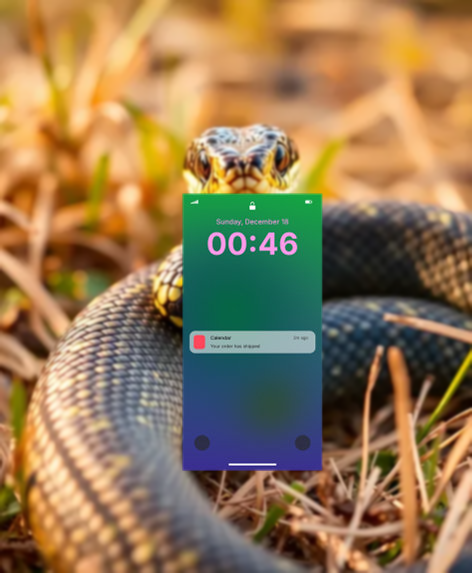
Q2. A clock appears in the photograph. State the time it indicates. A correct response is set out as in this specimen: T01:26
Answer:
T00:46
